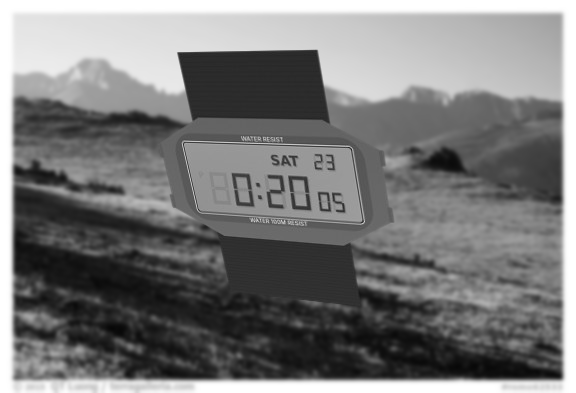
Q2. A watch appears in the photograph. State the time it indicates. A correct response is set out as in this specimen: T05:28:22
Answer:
T00:20:05
